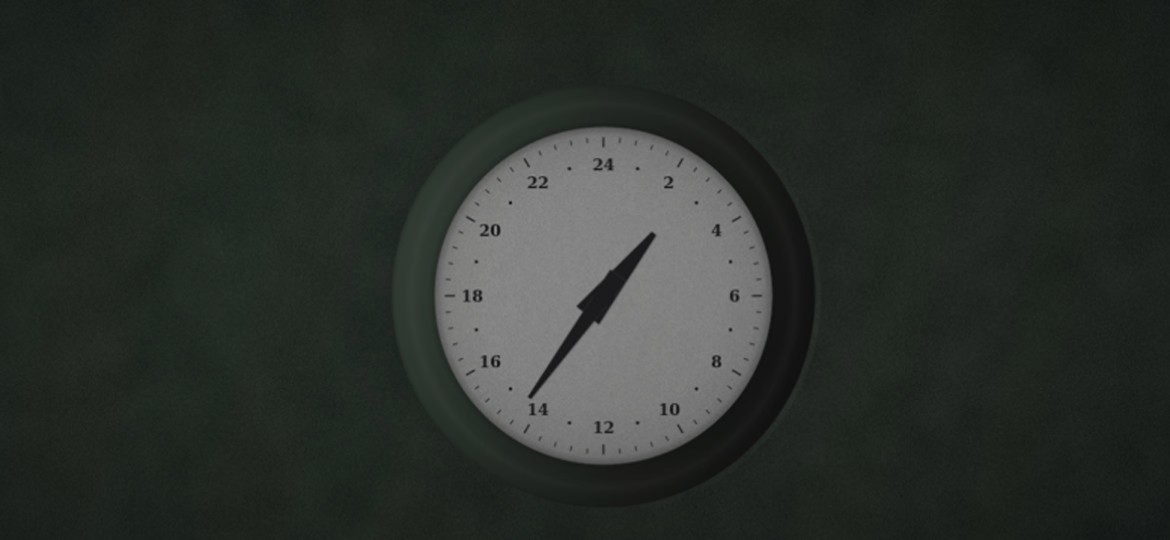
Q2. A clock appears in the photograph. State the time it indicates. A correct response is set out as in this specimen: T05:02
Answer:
T02:36
